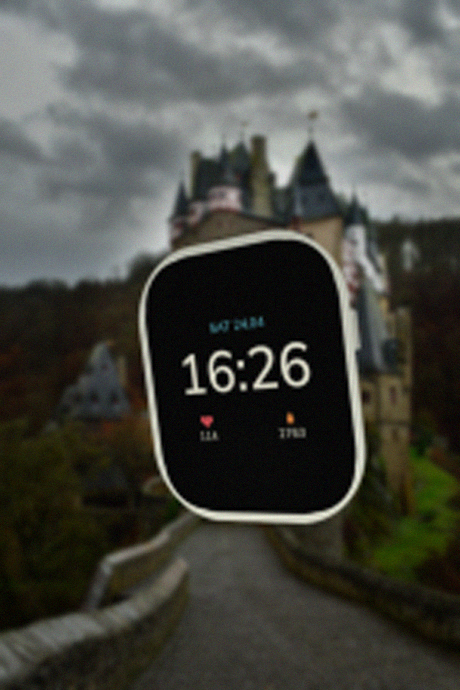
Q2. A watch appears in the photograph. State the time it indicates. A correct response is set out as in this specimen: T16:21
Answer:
T16:26
